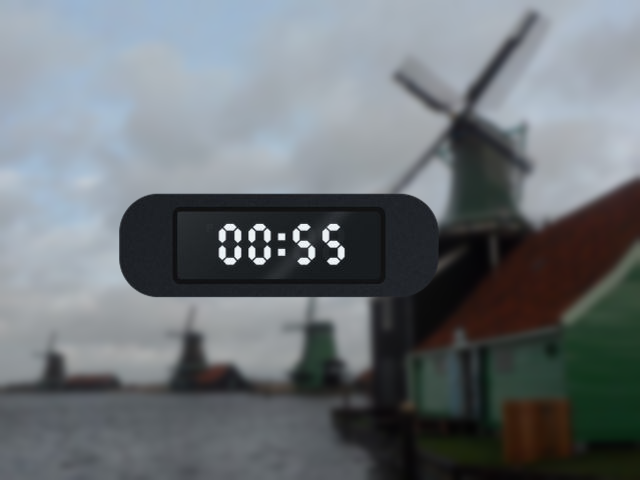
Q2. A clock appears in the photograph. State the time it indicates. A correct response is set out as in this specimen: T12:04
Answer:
T00:55
